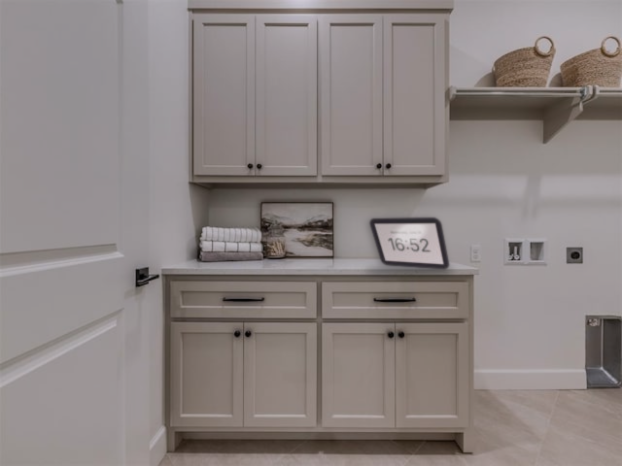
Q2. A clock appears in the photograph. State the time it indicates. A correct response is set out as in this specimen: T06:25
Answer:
T16:52
